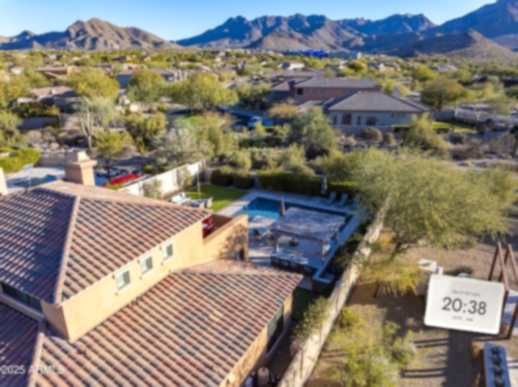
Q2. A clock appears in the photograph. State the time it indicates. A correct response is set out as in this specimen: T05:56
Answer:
T20:38
